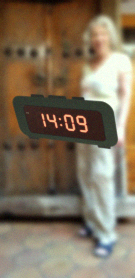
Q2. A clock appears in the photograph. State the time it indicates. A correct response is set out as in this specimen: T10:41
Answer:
T14:09
